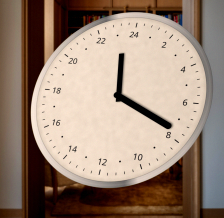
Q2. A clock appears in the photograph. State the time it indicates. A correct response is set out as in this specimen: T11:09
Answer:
T23:19
